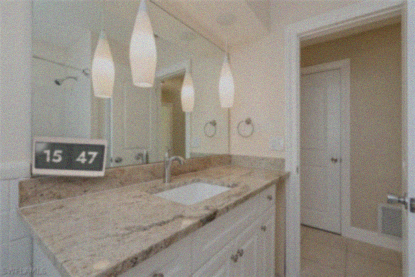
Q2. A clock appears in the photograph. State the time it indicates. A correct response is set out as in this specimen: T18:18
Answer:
T15:47
